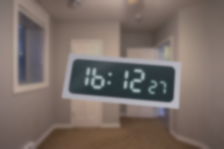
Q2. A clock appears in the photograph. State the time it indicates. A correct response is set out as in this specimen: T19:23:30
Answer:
T16:12:27
